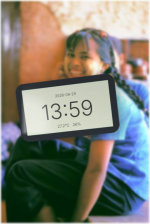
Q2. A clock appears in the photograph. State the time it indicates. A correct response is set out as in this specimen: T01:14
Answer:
T13:59
